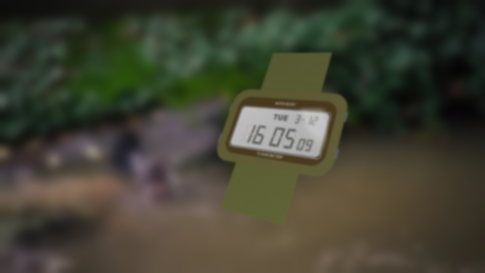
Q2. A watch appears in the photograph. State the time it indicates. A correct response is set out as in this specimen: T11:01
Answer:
T16:05
